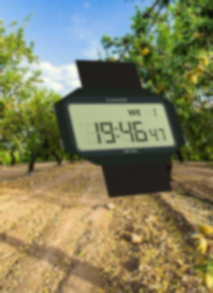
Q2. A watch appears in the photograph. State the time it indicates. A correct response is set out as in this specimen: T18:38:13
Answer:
T19:46:47
